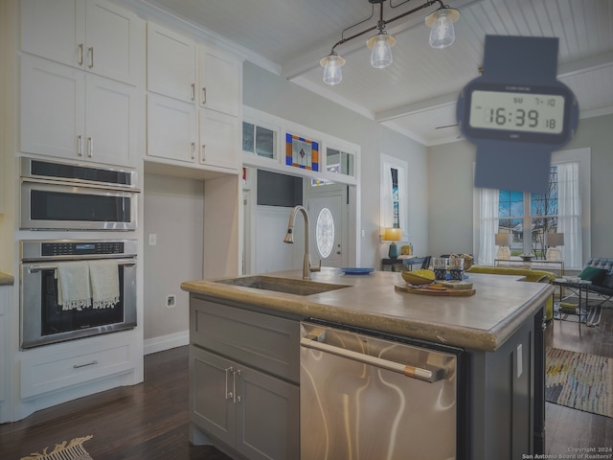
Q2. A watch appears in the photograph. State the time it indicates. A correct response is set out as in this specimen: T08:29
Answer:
T16:39
